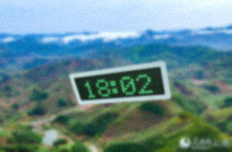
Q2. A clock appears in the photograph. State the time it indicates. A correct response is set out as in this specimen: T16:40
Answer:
T18:02
